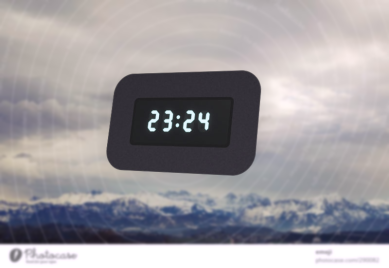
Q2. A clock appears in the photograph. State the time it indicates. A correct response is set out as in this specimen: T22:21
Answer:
T23:24
